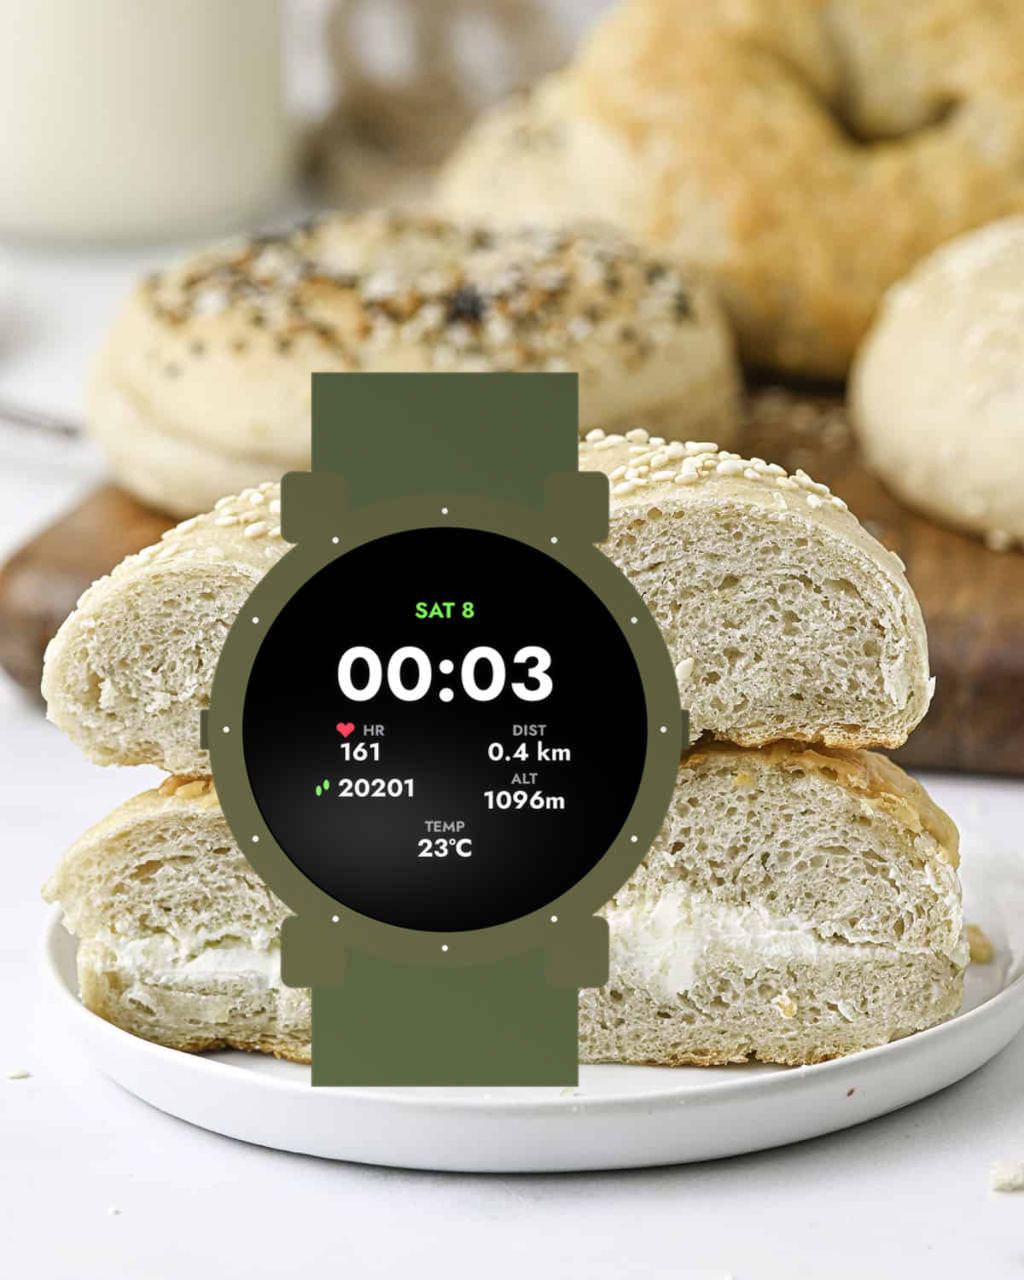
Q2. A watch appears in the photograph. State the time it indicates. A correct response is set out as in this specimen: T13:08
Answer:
T00:03
